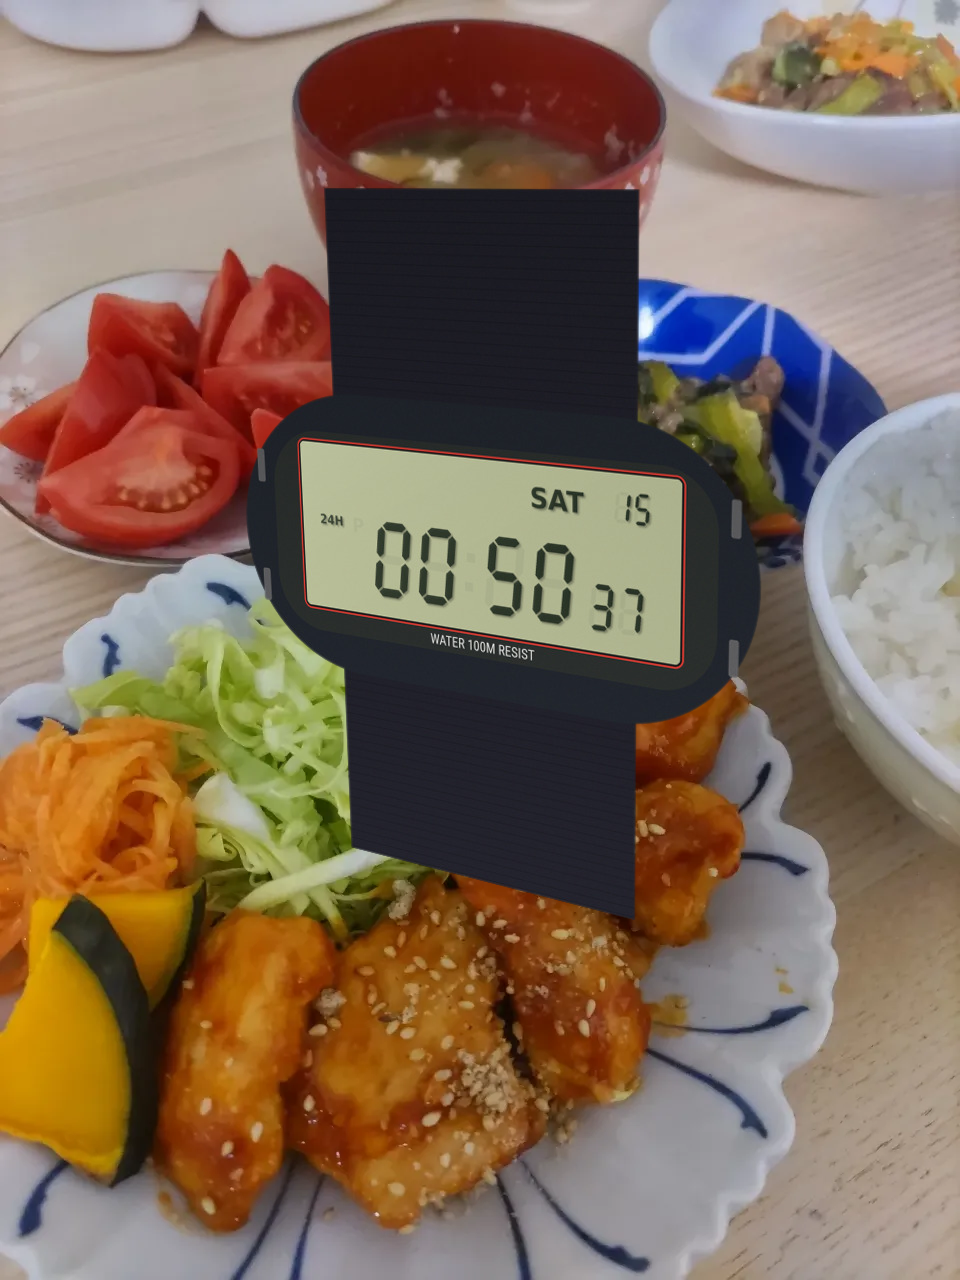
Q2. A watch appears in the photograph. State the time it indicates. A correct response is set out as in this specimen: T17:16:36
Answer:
T00:50:37
